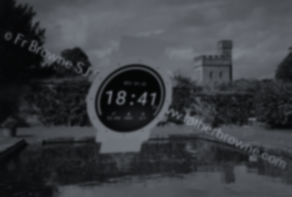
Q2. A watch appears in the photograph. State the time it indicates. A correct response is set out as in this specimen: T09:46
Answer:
T18:41
